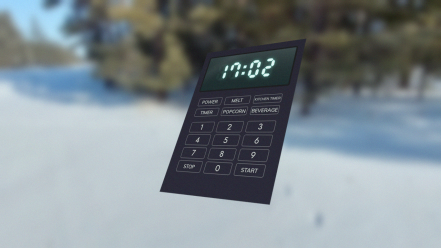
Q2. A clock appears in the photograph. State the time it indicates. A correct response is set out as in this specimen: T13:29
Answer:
T17:02
